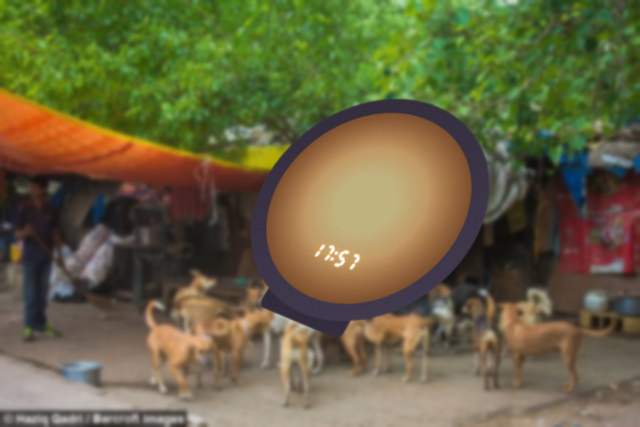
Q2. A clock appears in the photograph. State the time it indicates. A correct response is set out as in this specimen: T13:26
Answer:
T17:57
